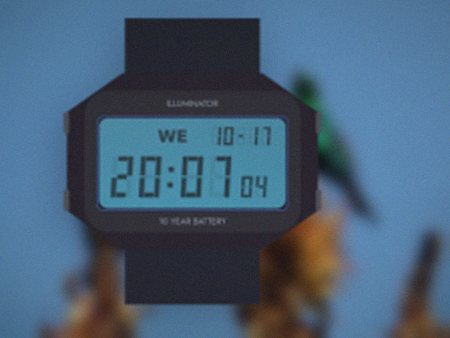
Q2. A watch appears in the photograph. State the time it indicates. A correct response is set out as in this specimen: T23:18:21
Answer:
T20:07:04
